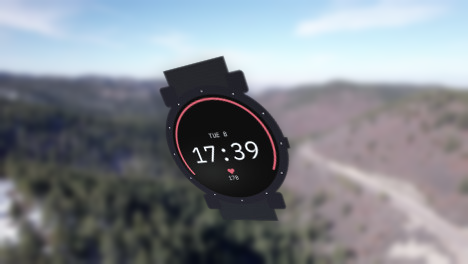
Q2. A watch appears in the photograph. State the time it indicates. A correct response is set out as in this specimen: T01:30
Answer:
T17:39
